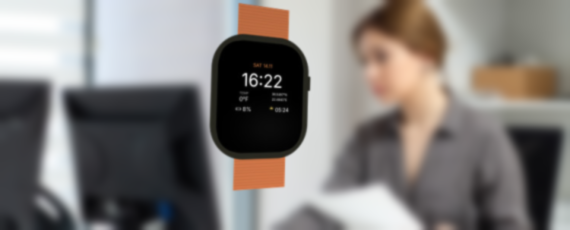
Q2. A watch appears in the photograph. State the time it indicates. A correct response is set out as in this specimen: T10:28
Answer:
T16:22
